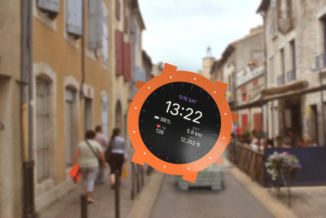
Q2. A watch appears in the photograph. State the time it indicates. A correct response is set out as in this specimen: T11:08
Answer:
T13:22
